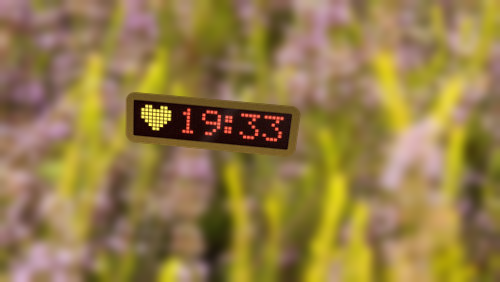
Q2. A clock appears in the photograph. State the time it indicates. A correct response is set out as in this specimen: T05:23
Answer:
T19:33
